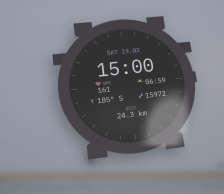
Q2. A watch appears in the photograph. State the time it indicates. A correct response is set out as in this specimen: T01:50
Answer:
T15:00
